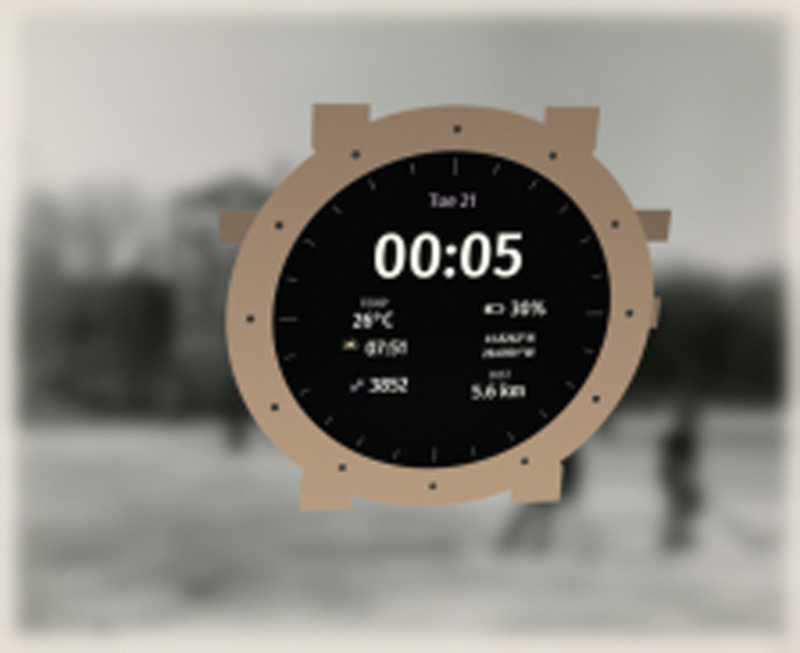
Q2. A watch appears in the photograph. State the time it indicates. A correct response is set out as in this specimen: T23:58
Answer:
T00:05
